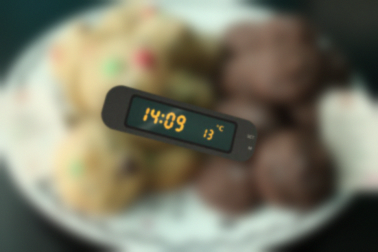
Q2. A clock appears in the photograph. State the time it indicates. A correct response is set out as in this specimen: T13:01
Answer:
T14:09
